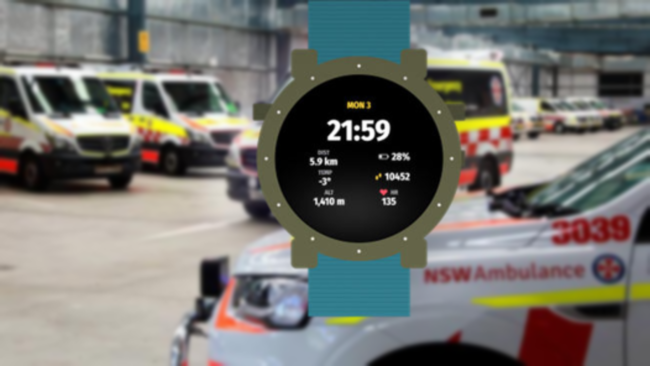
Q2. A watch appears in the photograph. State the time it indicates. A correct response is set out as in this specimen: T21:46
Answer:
T21:59
